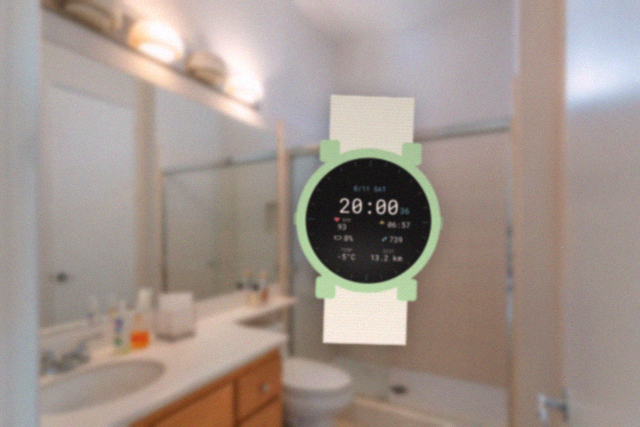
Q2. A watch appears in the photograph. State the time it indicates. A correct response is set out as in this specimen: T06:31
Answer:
T20:00
